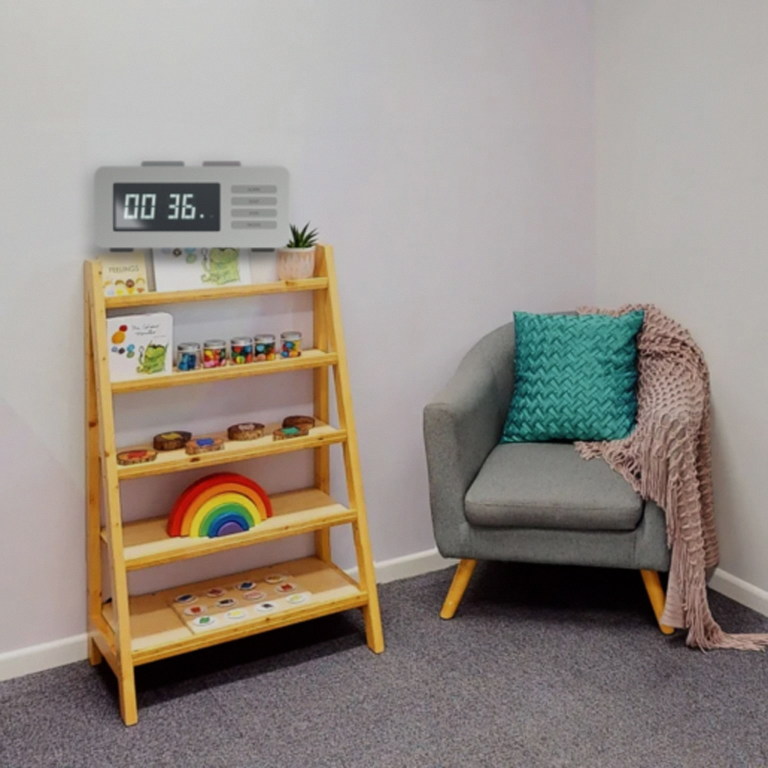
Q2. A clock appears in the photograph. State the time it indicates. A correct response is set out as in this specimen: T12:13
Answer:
T00:36
